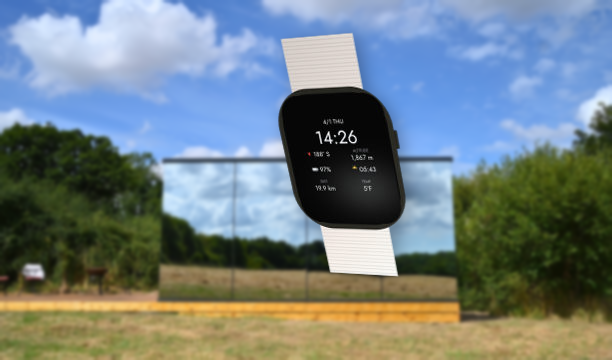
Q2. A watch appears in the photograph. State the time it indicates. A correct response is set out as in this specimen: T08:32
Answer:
T14:26
